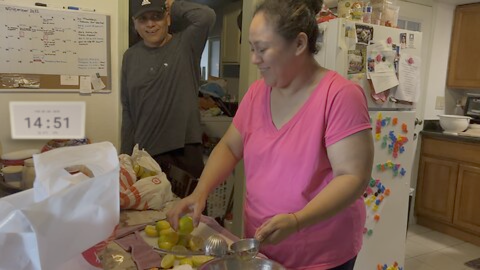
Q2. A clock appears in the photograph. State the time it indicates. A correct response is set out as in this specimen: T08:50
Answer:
T14:51
